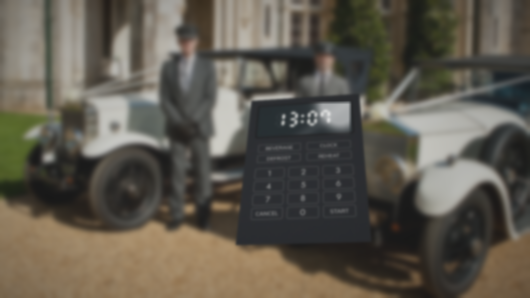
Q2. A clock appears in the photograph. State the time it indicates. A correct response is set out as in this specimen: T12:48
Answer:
T13:07
